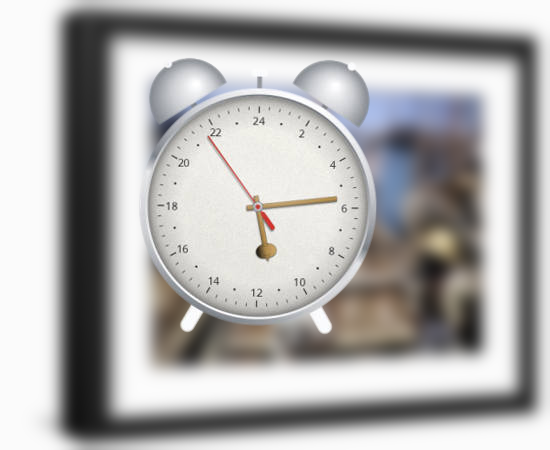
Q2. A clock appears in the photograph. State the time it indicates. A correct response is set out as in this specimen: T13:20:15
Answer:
T11:13:54
